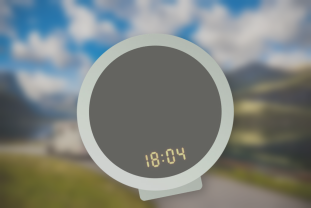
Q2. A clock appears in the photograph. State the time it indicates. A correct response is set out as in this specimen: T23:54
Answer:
T18:04
